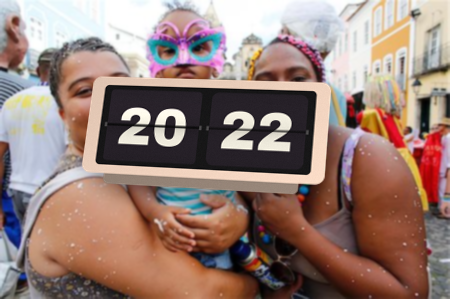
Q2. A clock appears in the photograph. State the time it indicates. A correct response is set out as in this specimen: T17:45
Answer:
T20:22
